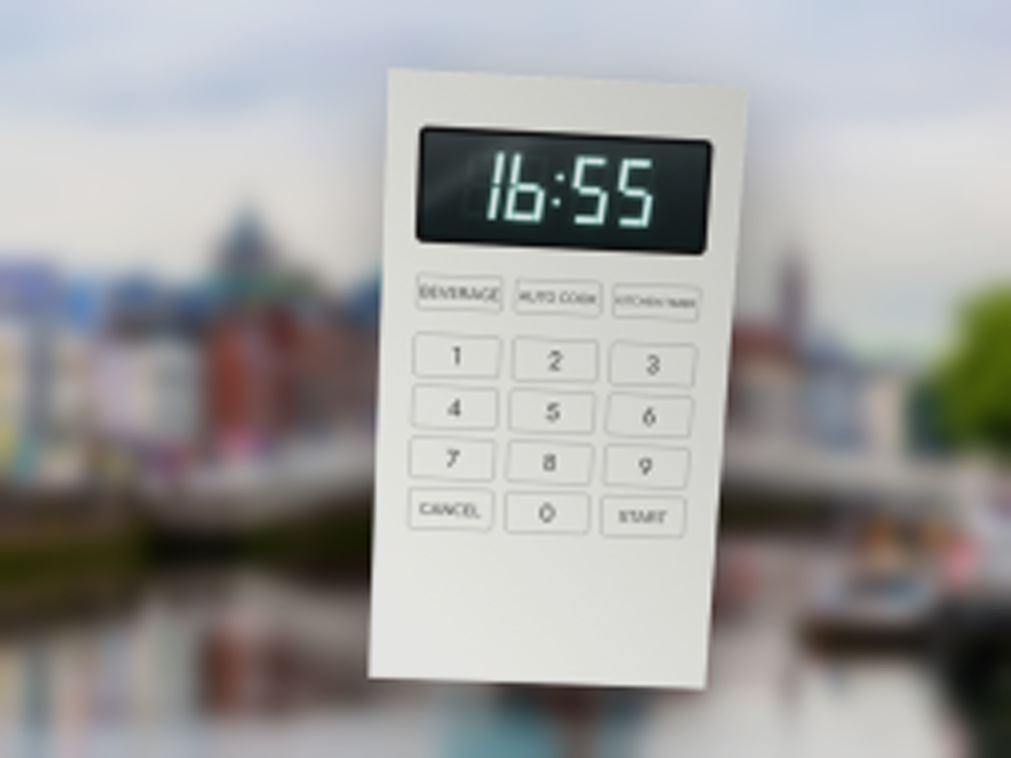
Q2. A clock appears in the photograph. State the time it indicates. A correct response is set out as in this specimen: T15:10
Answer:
T16:55
